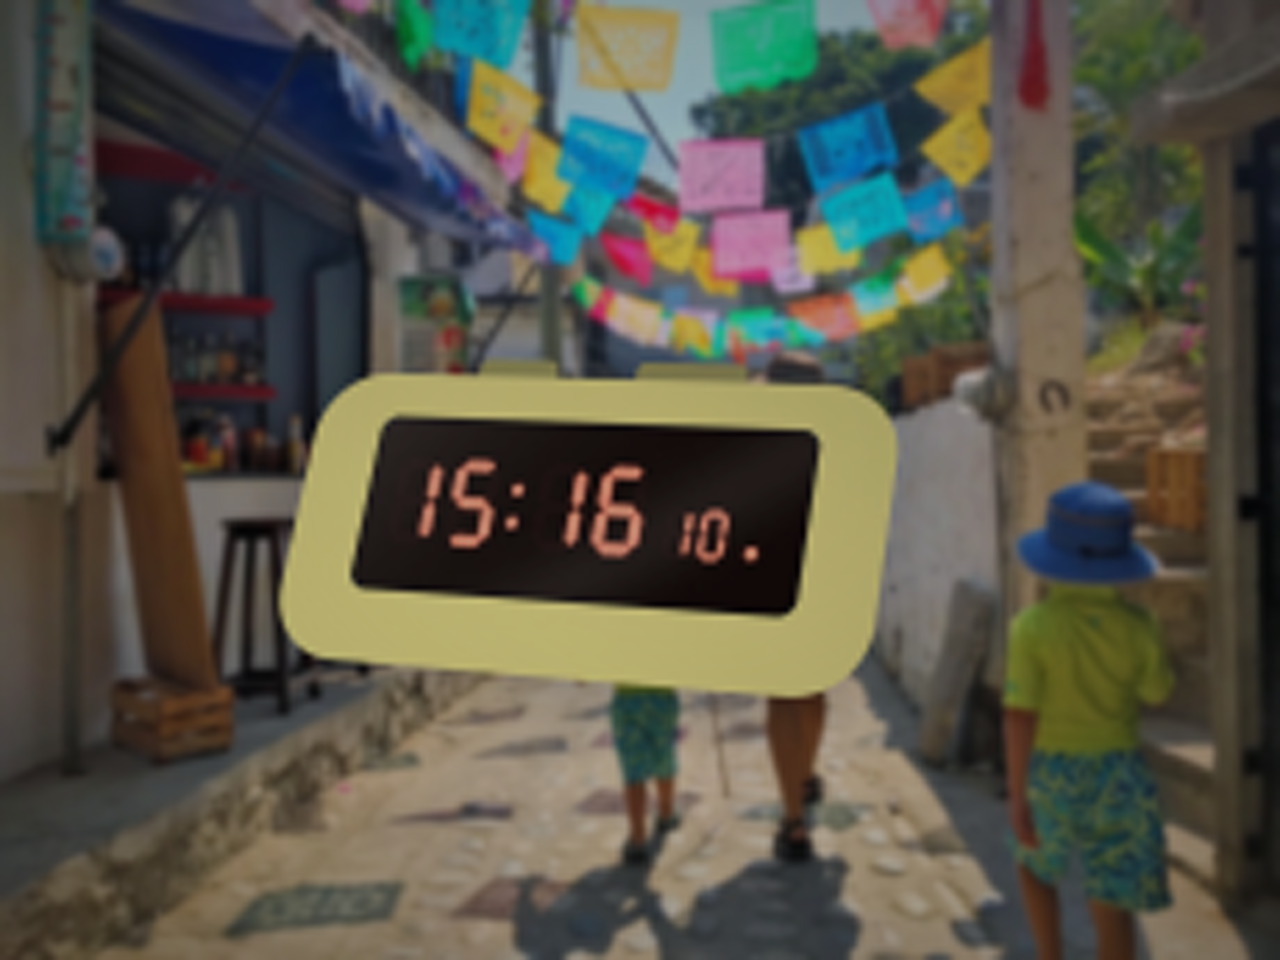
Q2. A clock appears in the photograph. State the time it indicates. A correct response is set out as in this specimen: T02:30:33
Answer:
T15:16:10
